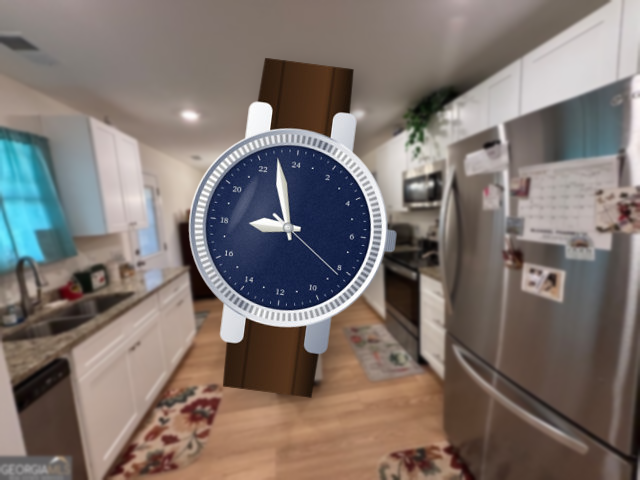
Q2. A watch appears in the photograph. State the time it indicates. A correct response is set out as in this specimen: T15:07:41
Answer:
T17:57:21
